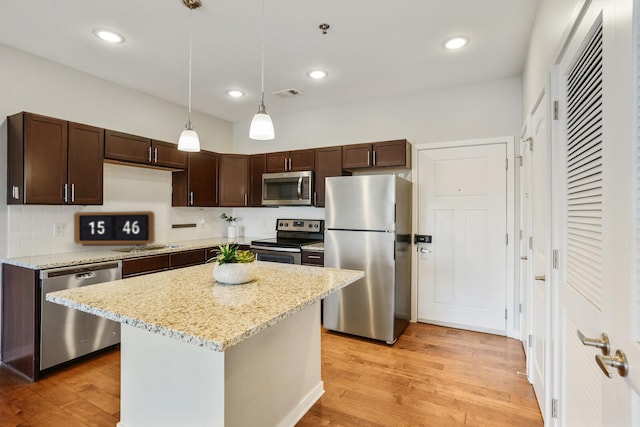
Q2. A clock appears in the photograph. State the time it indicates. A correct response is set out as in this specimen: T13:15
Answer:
T15:46
